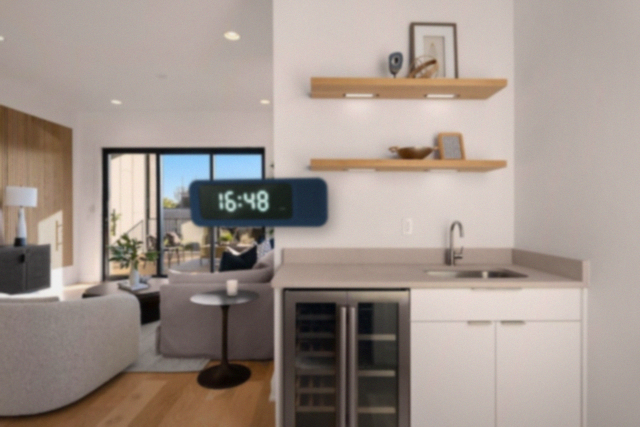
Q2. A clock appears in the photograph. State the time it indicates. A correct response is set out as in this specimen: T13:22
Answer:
T16:48
